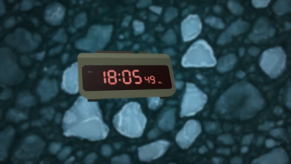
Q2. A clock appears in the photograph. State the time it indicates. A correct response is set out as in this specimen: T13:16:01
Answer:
T18:05:49
